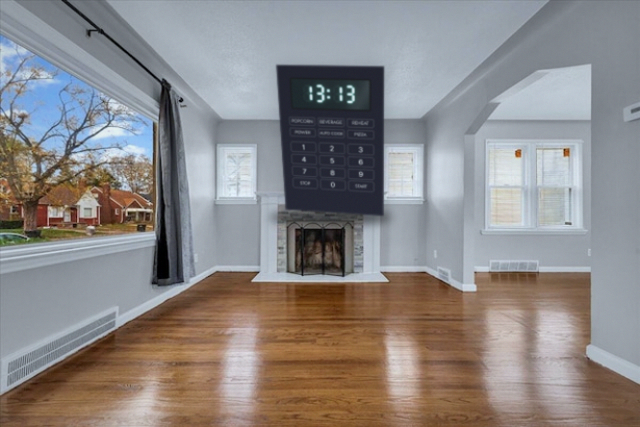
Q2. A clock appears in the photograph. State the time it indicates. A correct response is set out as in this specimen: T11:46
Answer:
T13:13
